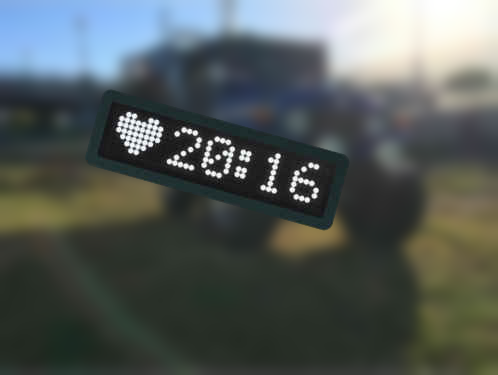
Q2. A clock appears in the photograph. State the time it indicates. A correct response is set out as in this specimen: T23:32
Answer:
T20:16
